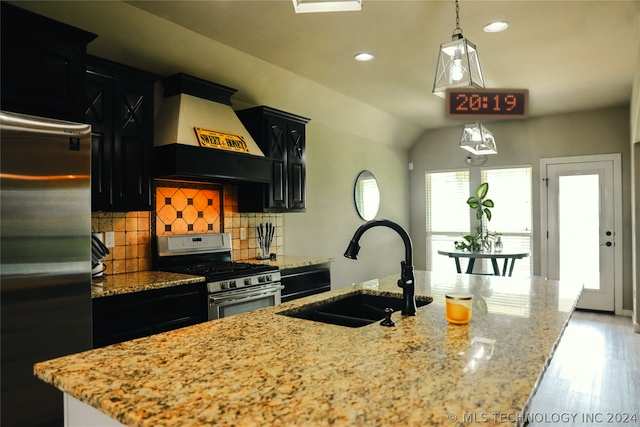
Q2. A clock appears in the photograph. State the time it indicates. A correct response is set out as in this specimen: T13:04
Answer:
T20:19
